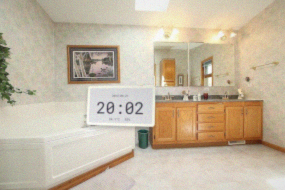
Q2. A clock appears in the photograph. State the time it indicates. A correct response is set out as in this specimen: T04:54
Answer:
T20:02
